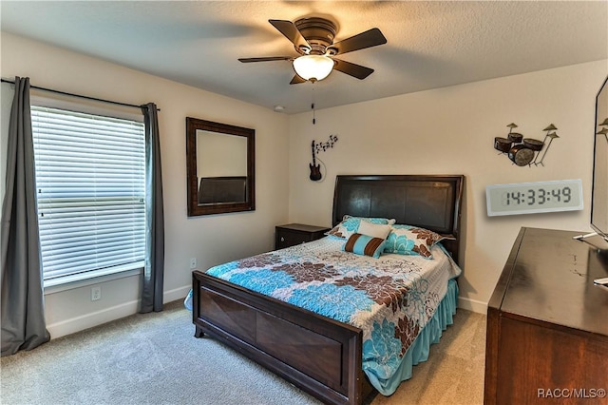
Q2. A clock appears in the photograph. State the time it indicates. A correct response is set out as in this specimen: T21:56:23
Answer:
T14:33:49
